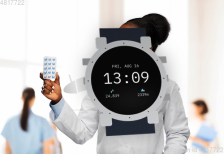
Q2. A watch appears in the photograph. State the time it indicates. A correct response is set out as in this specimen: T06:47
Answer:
T13:09
